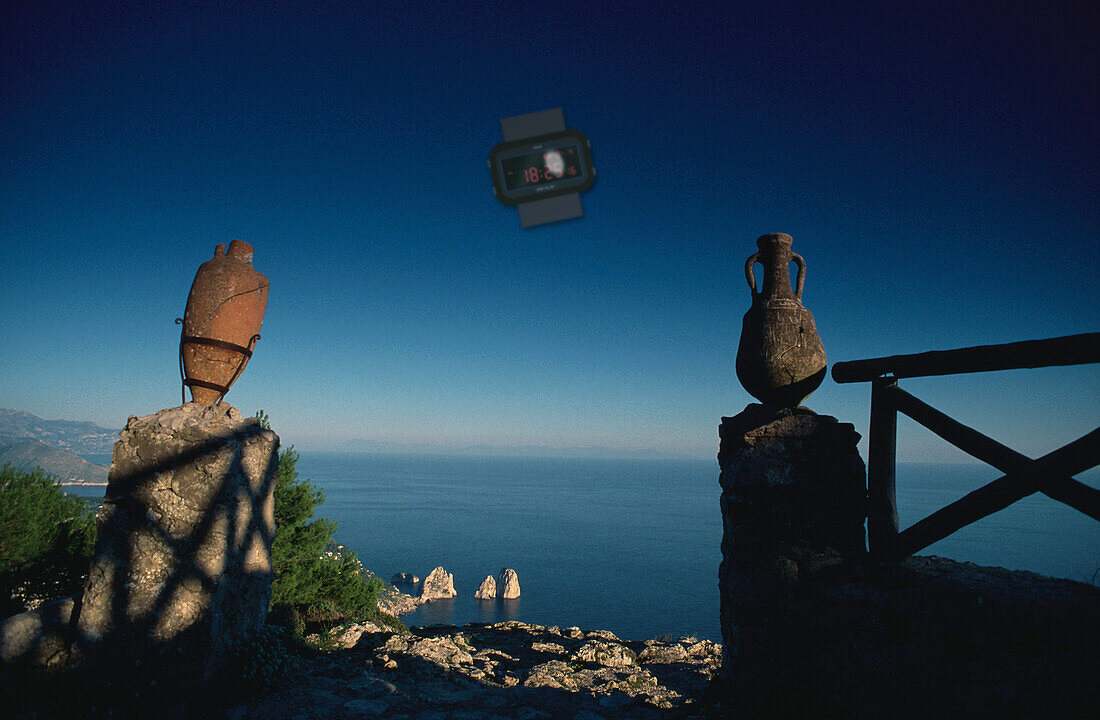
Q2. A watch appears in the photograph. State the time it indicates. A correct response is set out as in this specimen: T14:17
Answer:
T18:25
